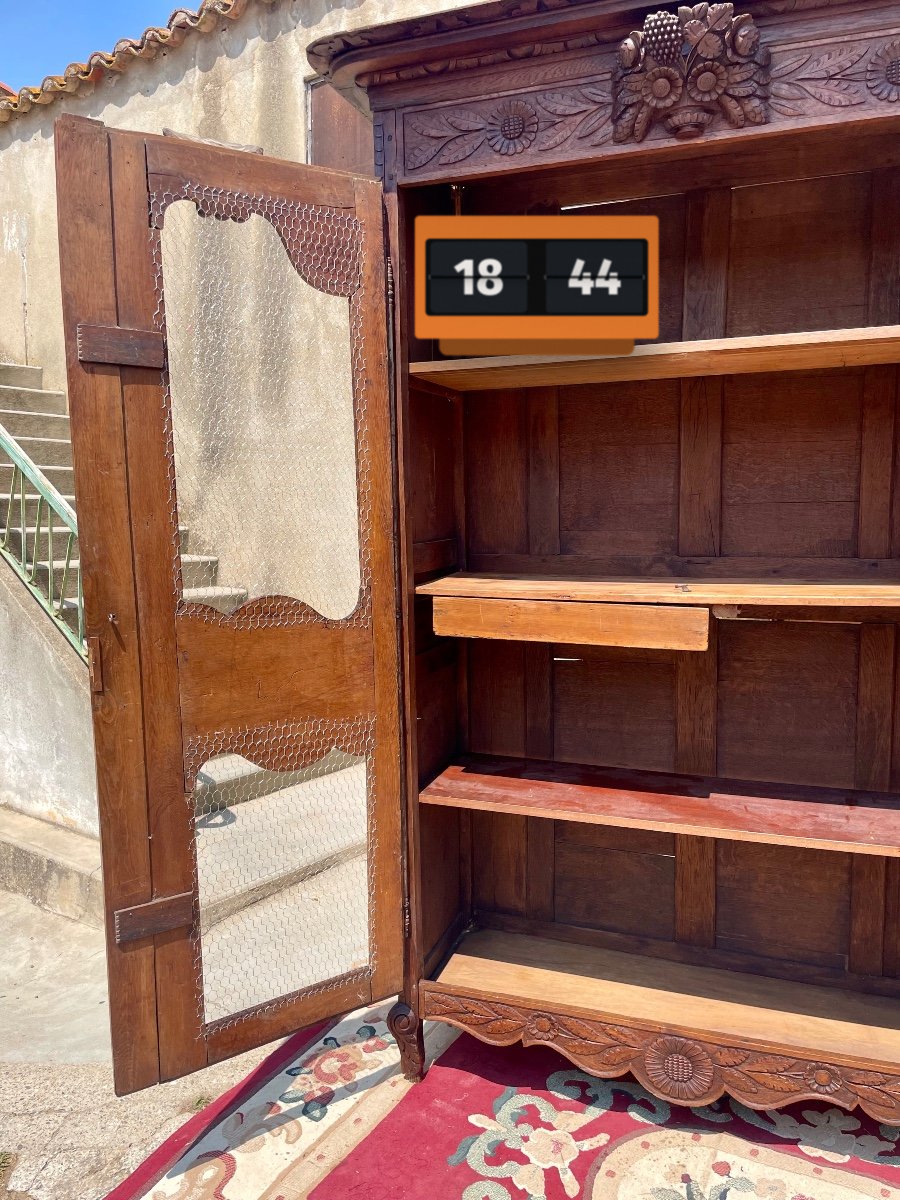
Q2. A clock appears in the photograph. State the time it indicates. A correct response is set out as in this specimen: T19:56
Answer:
T18:44
